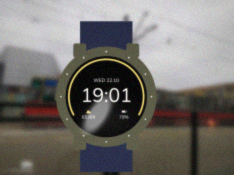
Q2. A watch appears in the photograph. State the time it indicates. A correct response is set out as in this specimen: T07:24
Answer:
T19:01
